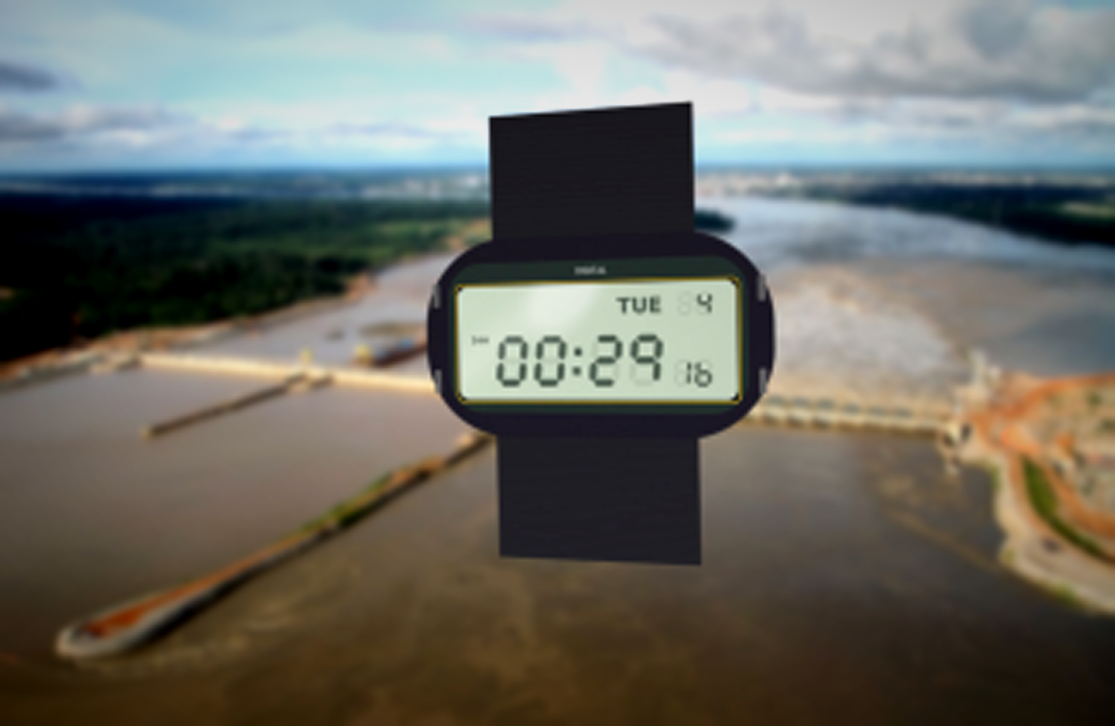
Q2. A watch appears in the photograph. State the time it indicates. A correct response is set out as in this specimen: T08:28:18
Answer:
T00:29:16
